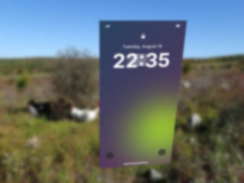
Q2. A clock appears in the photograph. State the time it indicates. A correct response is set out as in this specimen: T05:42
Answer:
T22:35
